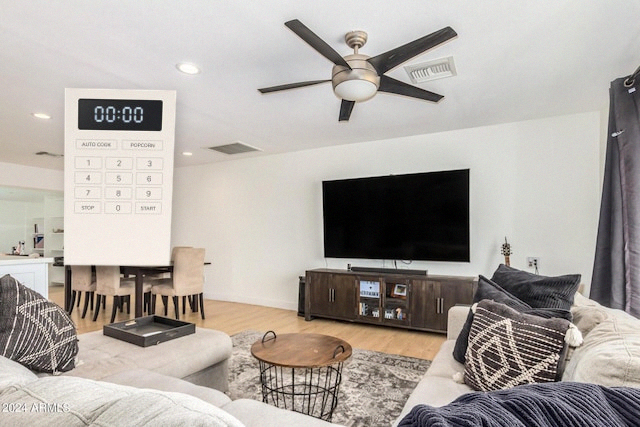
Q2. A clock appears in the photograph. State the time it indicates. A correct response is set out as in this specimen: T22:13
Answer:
T00:00
